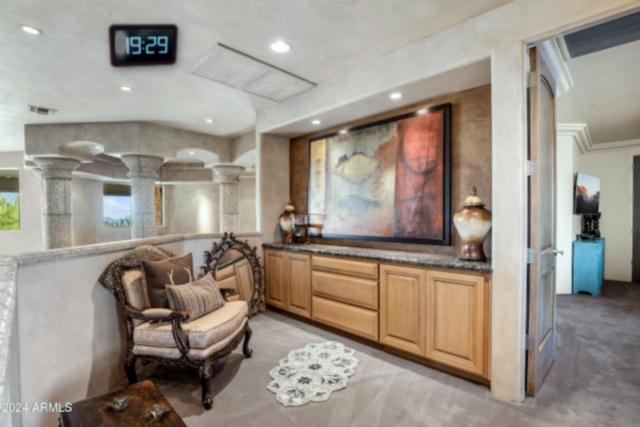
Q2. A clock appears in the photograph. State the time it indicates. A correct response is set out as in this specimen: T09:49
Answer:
T19:29
